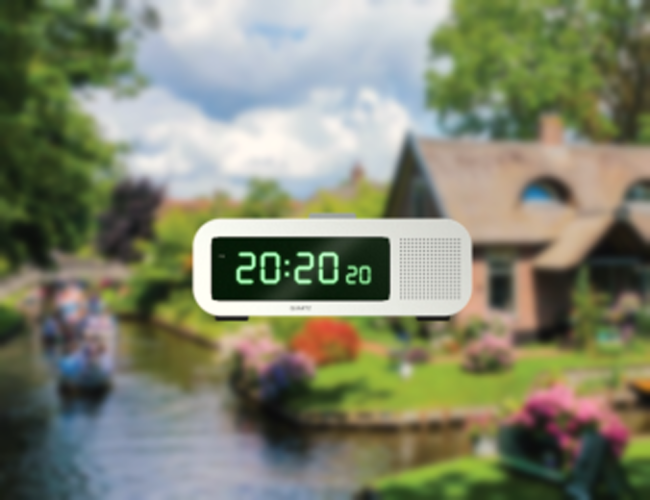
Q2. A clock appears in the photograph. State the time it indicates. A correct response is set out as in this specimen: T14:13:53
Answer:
T20:20:20
